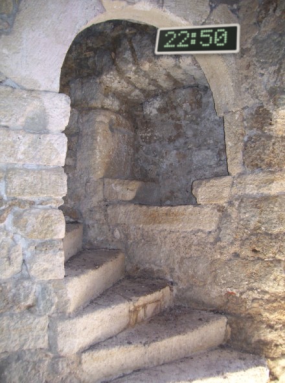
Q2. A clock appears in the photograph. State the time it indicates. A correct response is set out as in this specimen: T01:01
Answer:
T22:50
